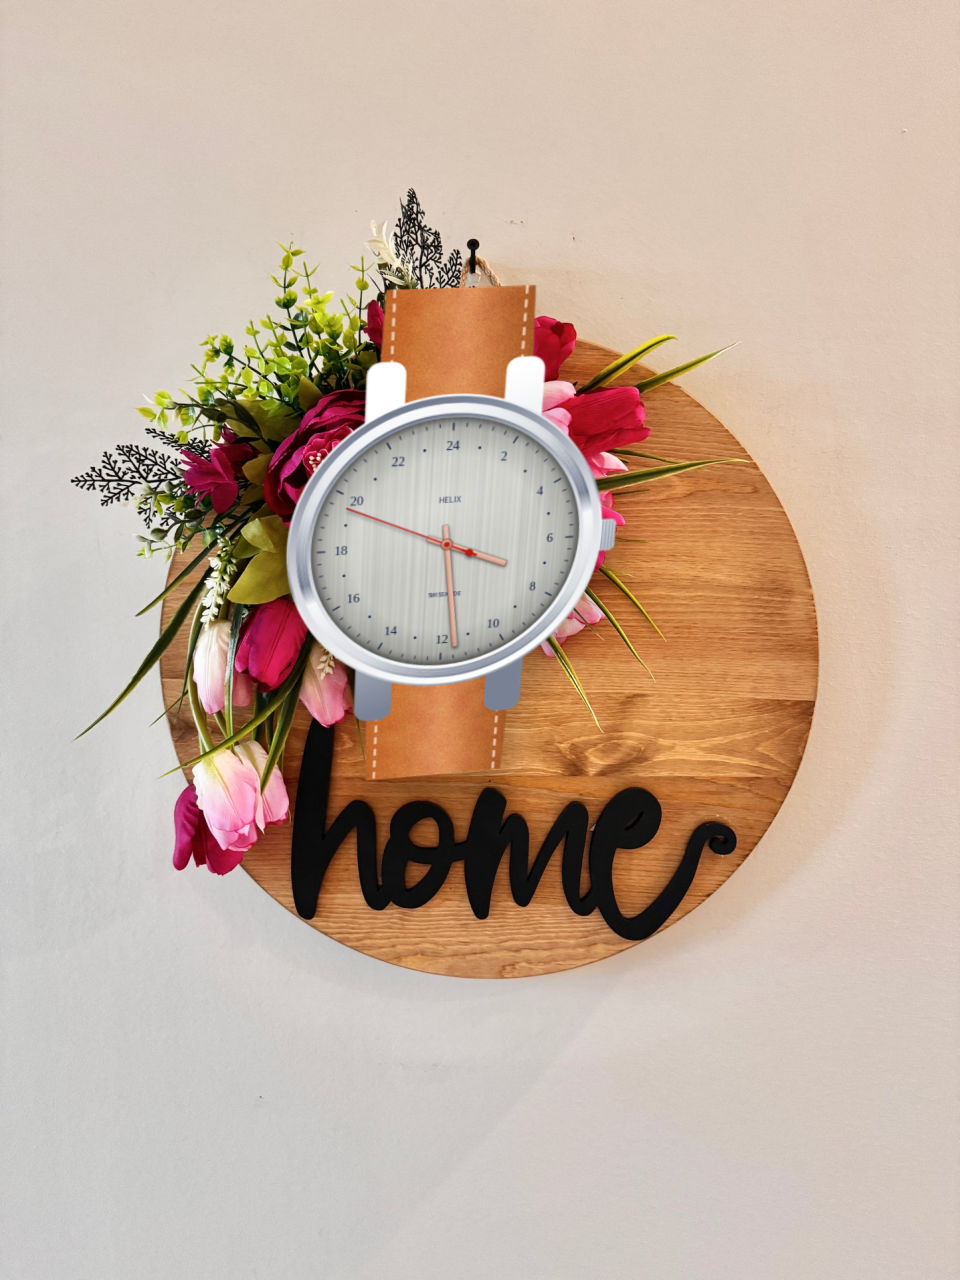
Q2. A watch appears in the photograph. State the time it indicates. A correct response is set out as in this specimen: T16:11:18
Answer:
T07:28:49
